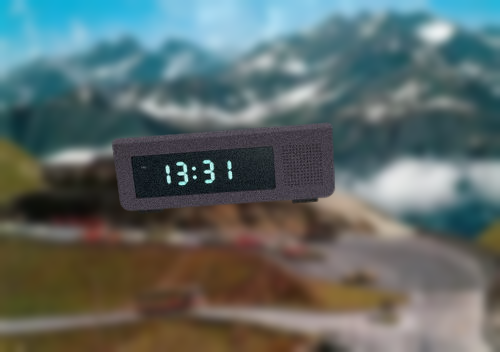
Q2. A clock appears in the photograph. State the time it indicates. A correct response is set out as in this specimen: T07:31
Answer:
T13:31
